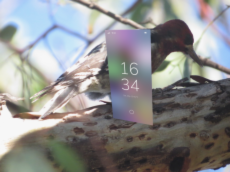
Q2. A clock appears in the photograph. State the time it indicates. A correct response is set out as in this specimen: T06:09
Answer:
T16:34
